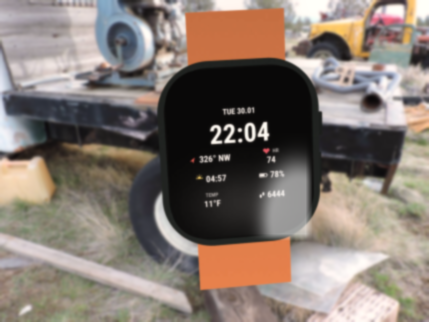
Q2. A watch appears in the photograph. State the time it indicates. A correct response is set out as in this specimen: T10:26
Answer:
T22:04
